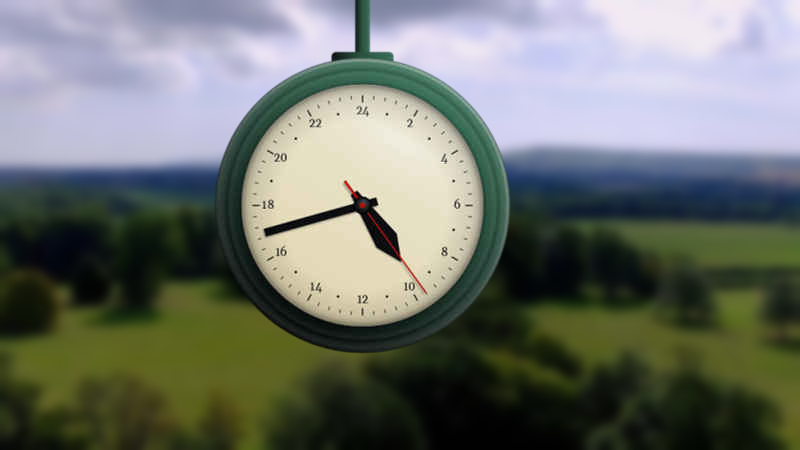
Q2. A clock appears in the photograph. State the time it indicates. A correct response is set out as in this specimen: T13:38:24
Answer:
T09:42:24
